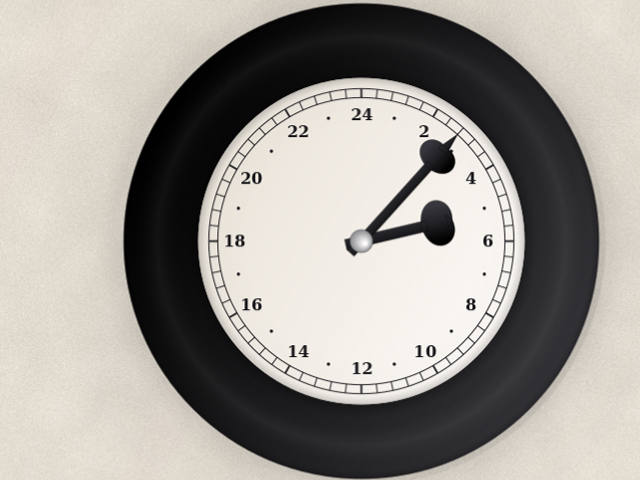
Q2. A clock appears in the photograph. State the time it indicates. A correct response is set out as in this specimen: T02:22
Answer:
T05:07
